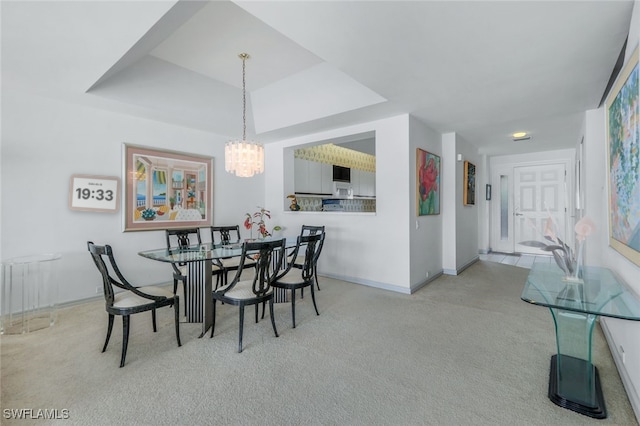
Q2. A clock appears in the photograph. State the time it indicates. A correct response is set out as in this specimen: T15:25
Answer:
T19:33
